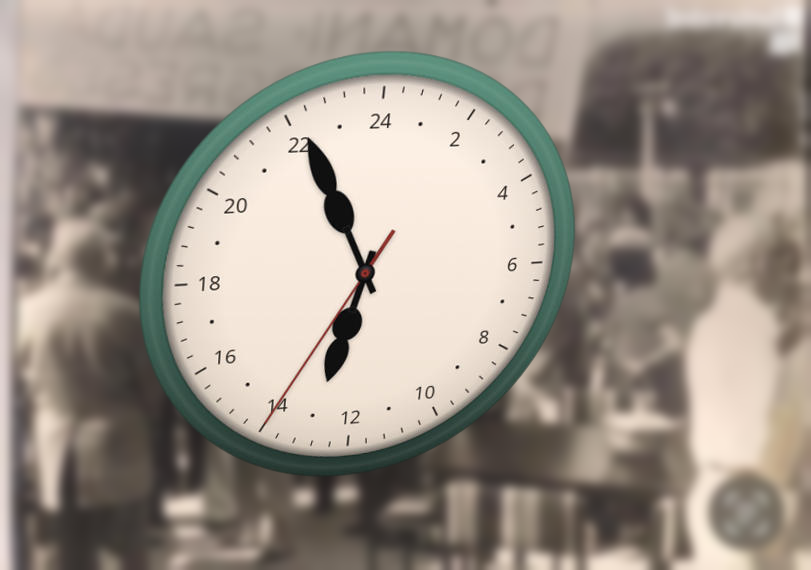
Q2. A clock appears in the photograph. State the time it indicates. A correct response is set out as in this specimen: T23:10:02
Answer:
T12:55:35
